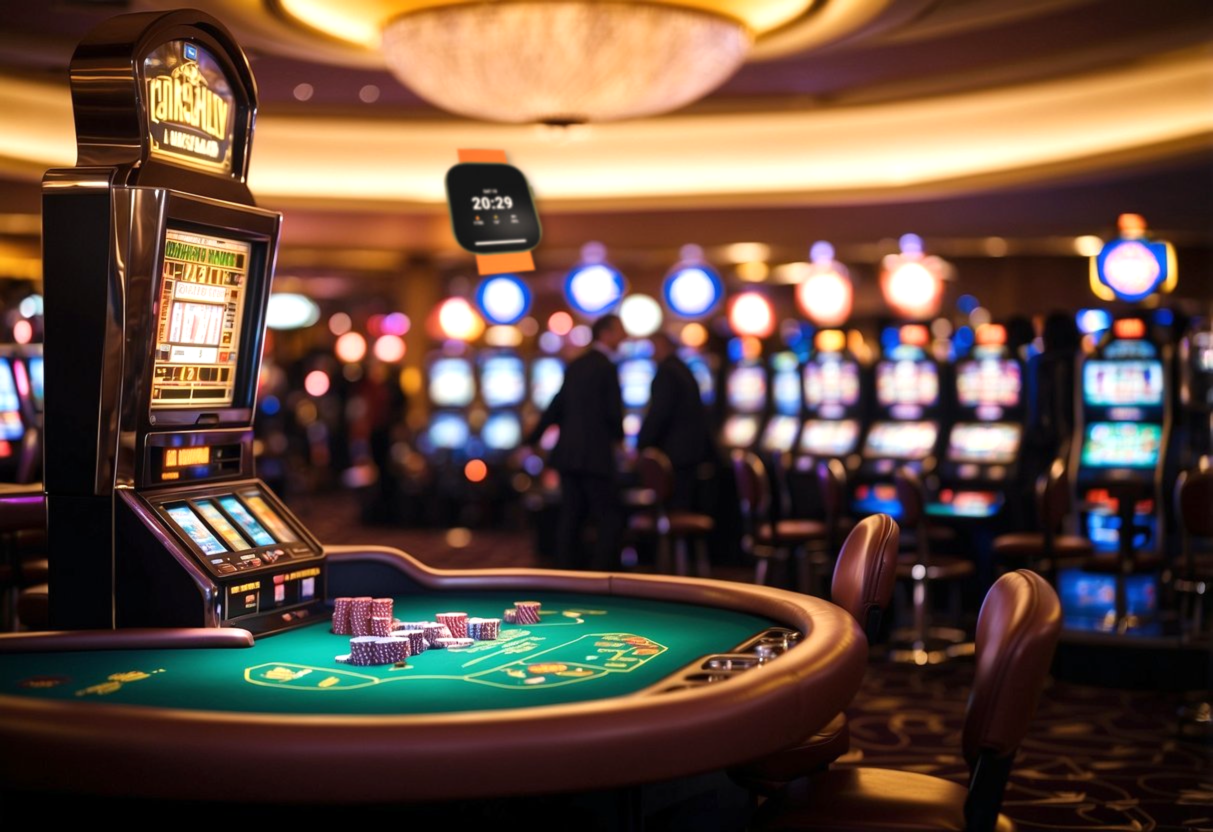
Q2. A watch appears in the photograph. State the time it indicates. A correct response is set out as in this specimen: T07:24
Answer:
T20:29
